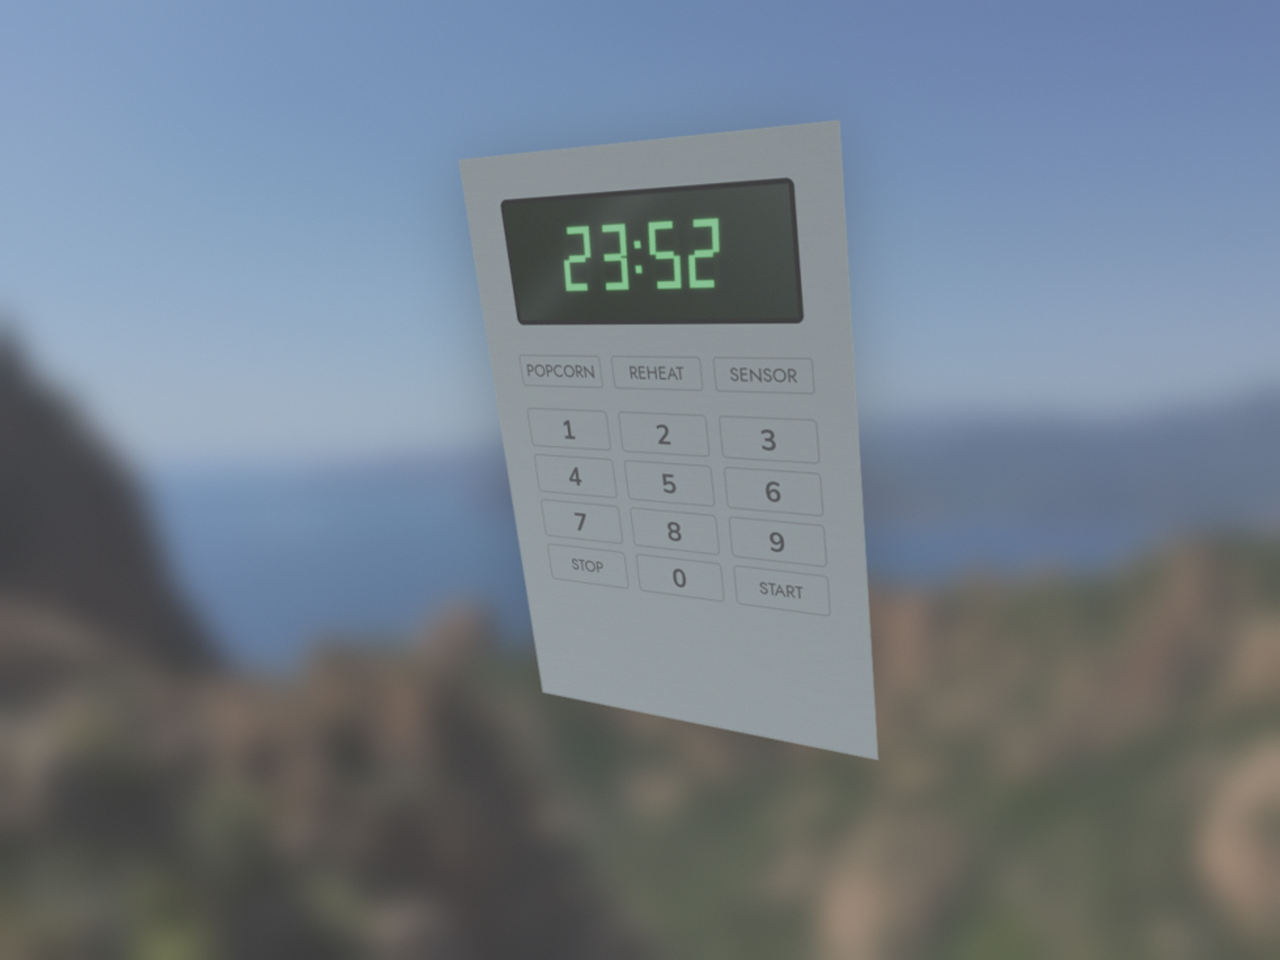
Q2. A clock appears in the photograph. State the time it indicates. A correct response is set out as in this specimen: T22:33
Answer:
T23:52
